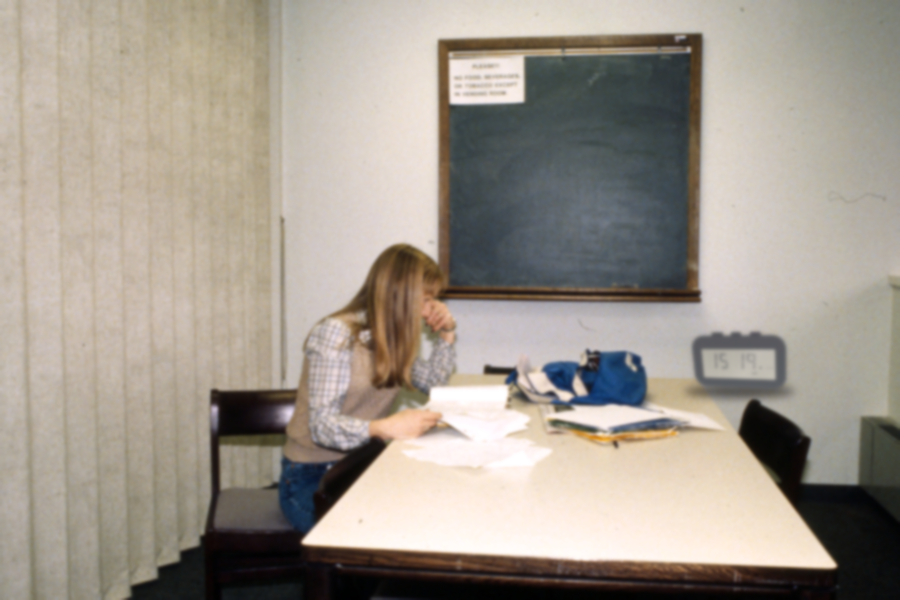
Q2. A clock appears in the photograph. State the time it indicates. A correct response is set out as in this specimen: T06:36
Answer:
T15:19
